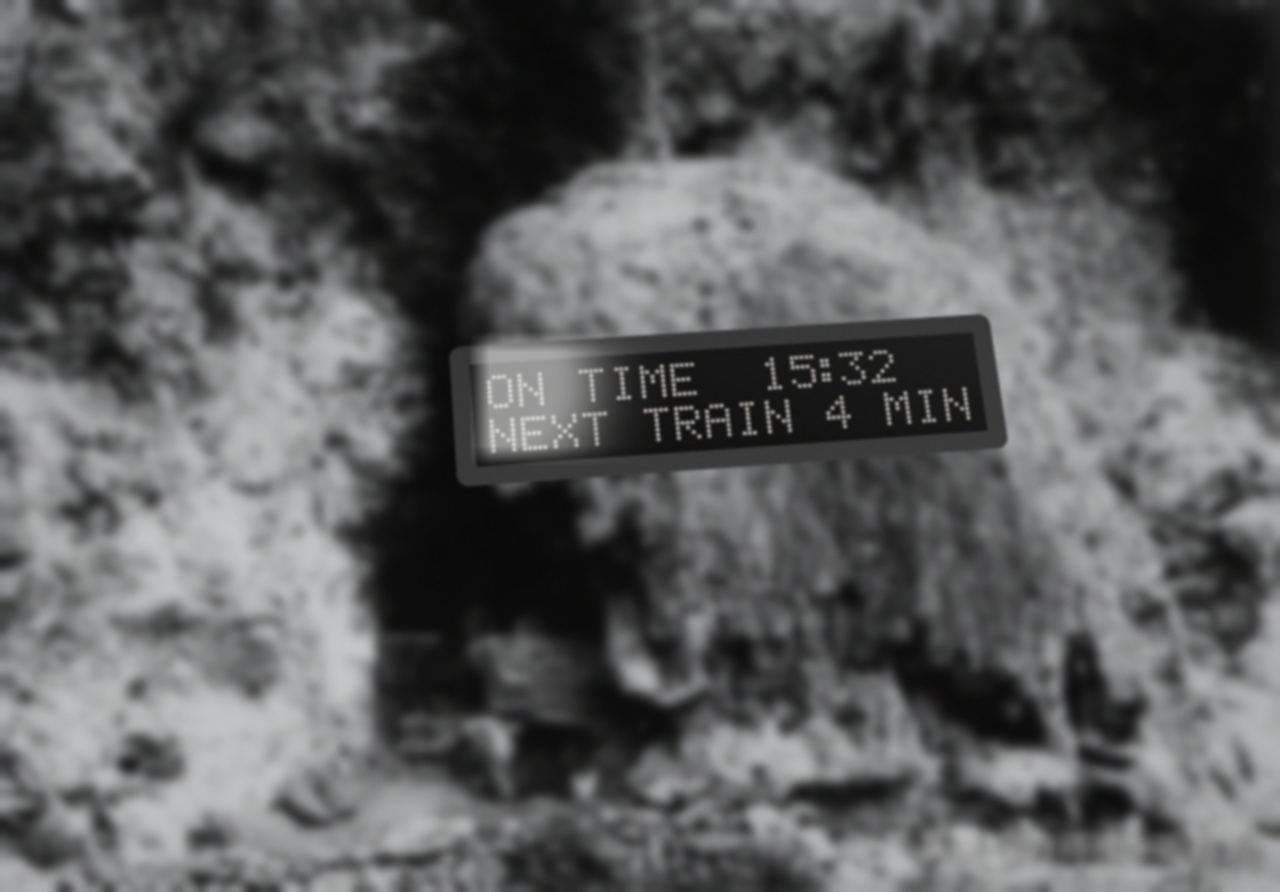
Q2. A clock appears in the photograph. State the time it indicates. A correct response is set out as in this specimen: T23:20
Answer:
T15:32
